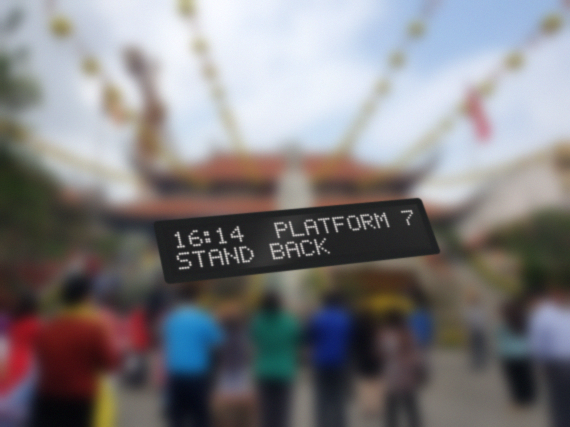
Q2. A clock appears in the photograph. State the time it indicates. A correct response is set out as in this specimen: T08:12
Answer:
T16:14
